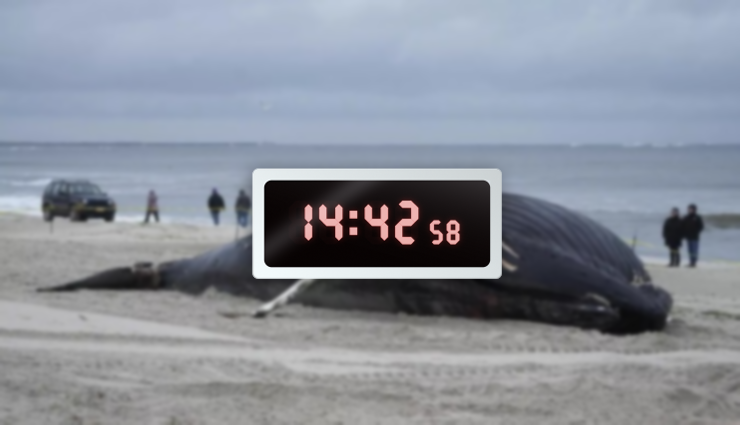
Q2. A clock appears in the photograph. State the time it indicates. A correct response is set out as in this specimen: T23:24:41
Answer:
T14:42:58
